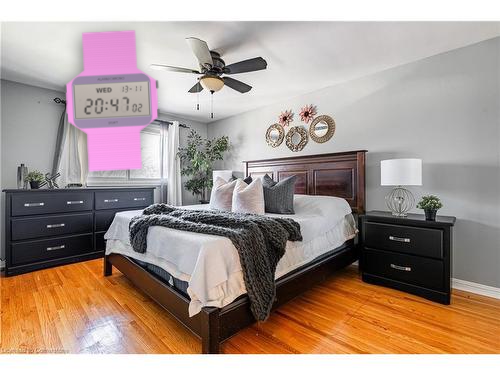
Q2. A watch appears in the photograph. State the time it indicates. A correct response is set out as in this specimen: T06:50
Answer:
T20:47
